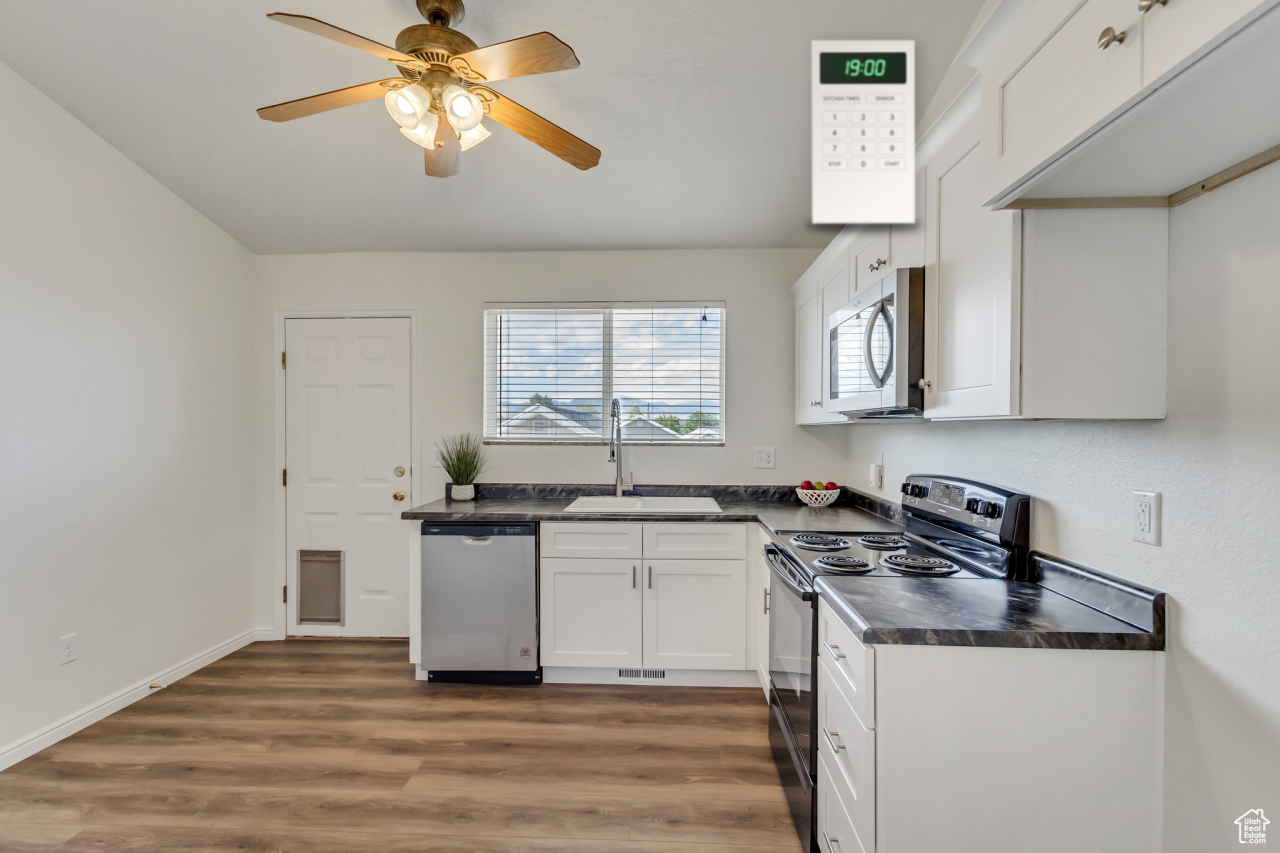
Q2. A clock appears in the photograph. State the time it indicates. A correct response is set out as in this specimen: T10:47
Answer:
T19:00
